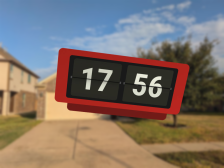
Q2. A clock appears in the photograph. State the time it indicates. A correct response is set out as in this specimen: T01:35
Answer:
T17:56
